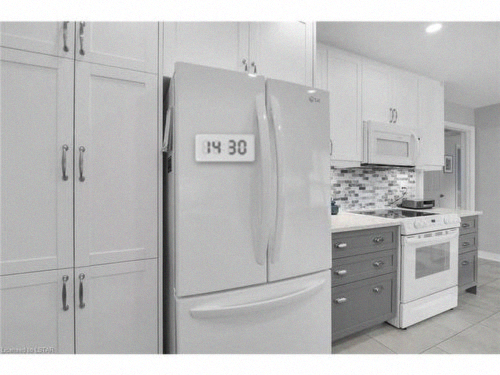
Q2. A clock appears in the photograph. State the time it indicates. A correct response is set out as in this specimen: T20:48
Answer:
T14:30
